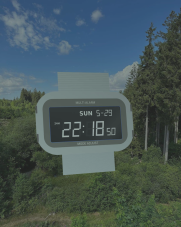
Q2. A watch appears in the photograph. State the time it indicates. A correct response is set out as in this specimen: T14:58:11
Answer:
T22:18:50
